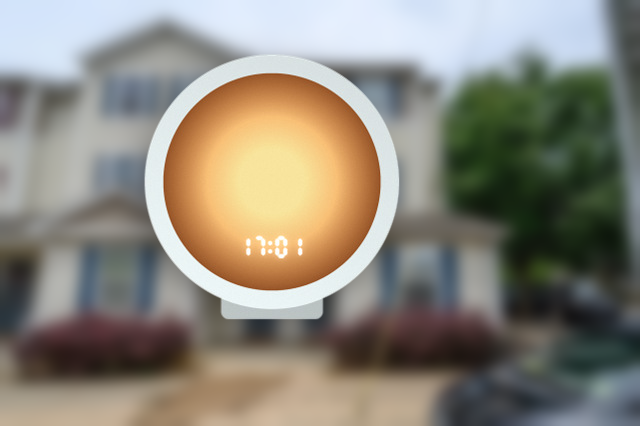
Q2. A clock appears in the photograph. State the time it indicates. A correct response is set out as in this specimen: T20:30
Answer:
T17:01
